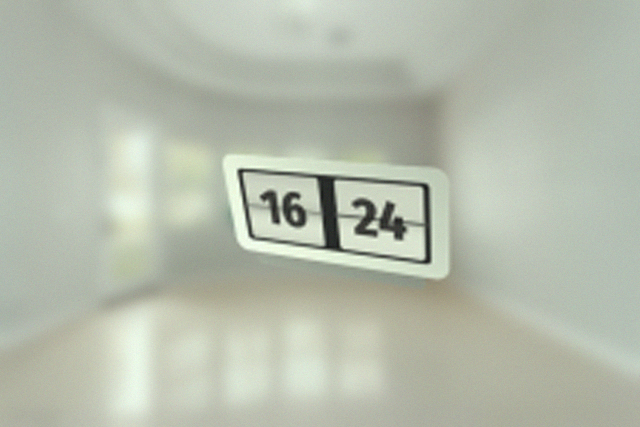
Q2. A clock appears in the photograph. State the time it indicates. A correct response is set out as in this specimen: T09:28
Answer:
T16:24
